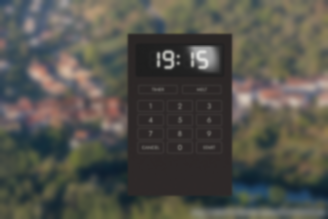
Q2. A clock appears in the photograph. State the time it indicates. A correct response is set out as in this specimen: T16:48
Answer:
T19:15
